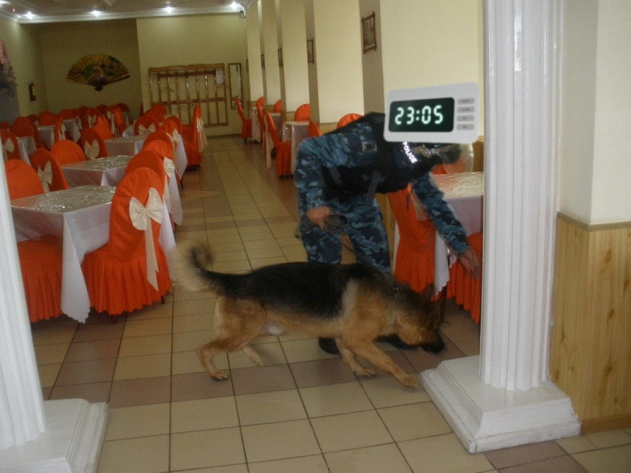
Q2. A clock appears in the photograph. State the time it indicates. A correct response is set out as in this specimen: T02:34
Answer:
T23:05
